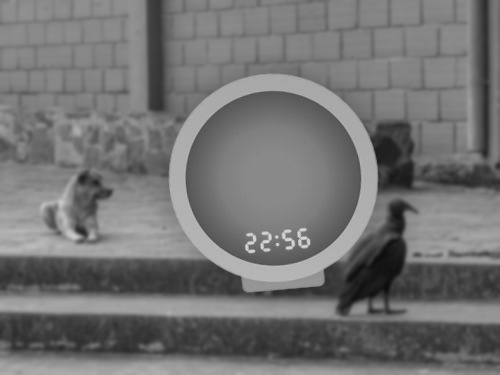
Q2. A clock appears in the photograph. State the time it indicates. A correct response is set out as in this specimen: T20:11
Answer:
T22:56
